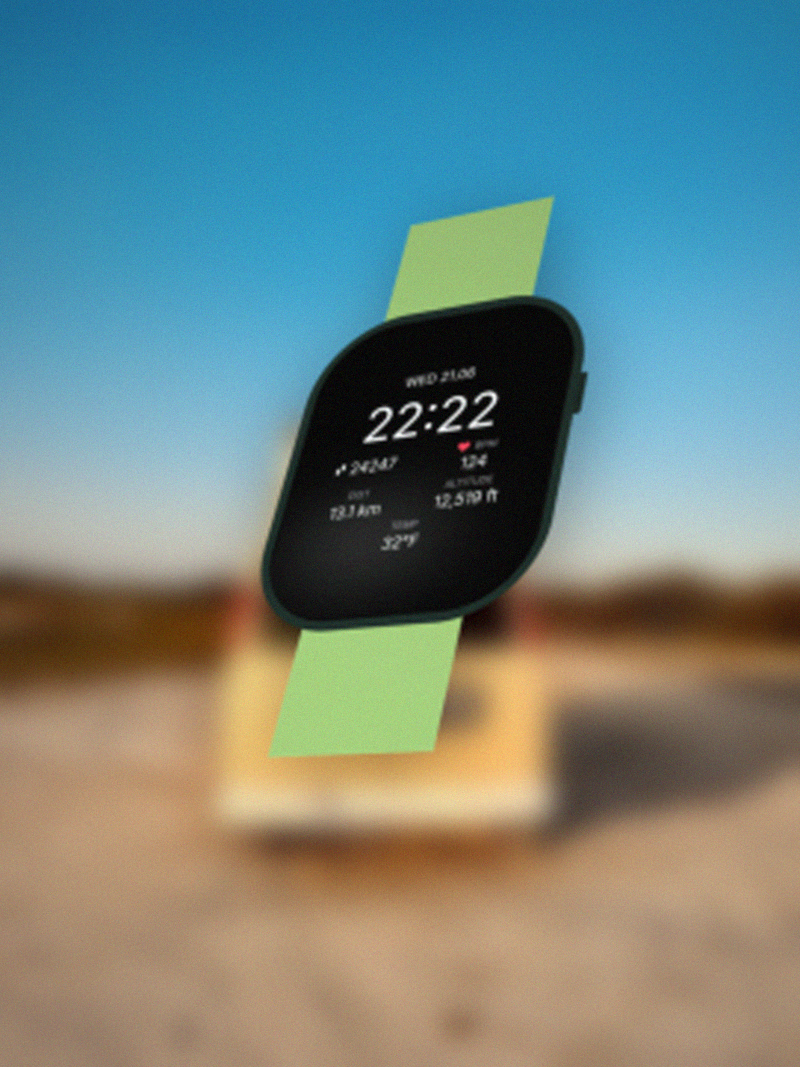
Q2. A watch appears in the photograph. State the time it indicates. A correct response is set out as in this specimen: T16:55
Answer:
T22:22
